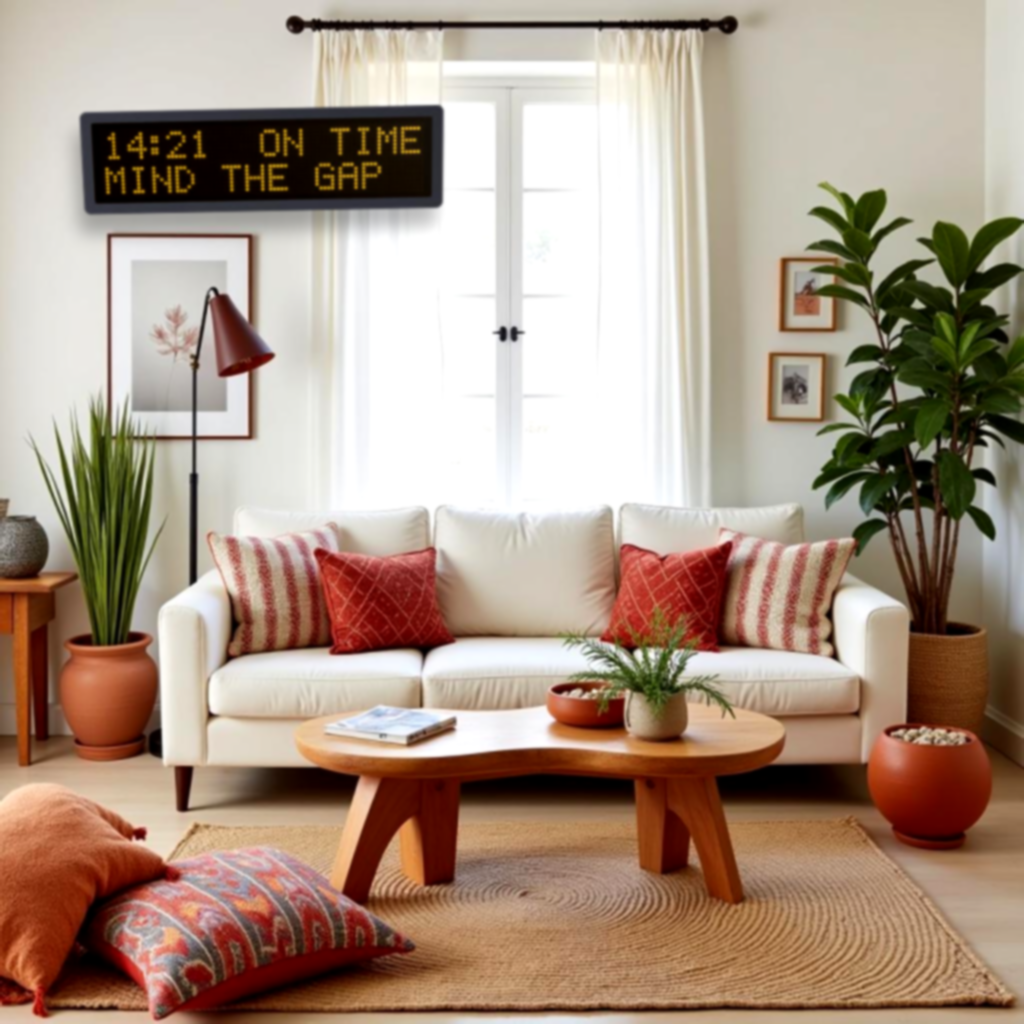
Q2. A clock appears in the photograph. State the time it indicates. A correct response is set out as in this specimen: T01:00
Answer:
T14:21
